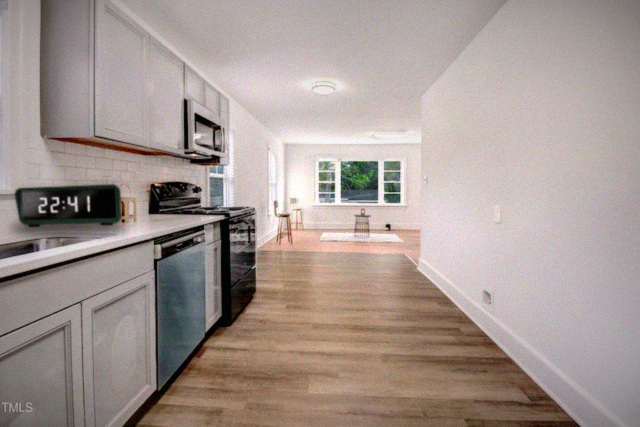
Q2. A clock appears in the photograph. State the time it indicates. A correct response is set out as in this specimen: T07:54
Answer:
T22:41
